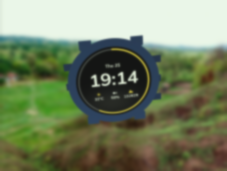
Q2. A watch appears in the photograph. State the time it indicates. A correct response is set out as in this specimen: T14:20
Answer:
T19:14
